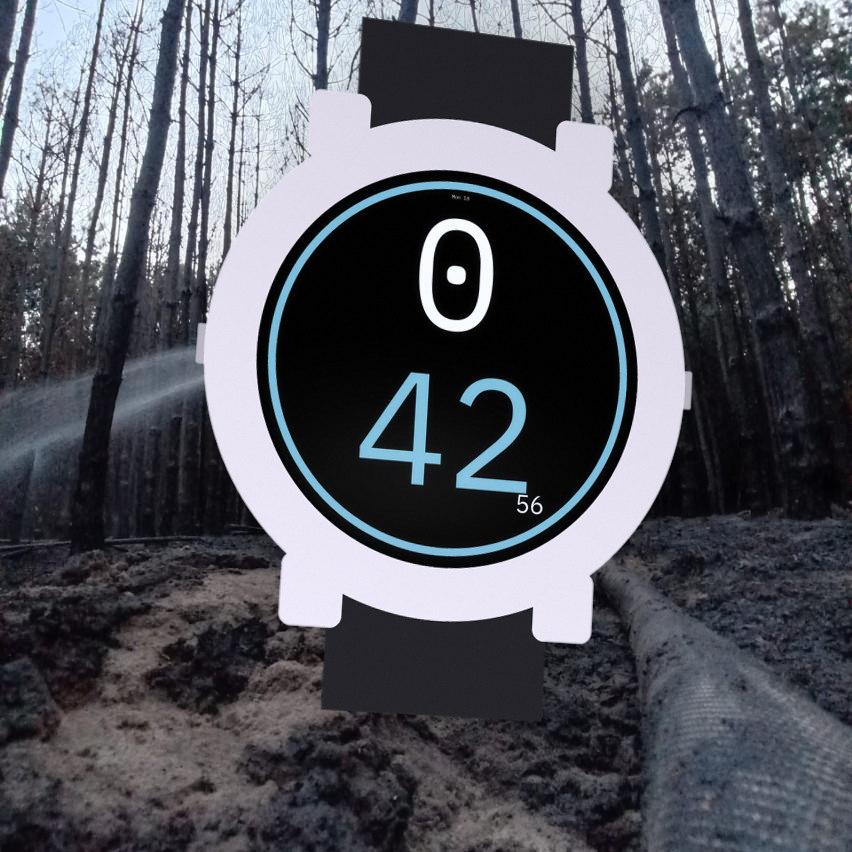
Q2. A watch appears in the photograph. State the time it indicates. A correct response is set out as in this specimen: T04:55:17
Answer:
T00:42:56
